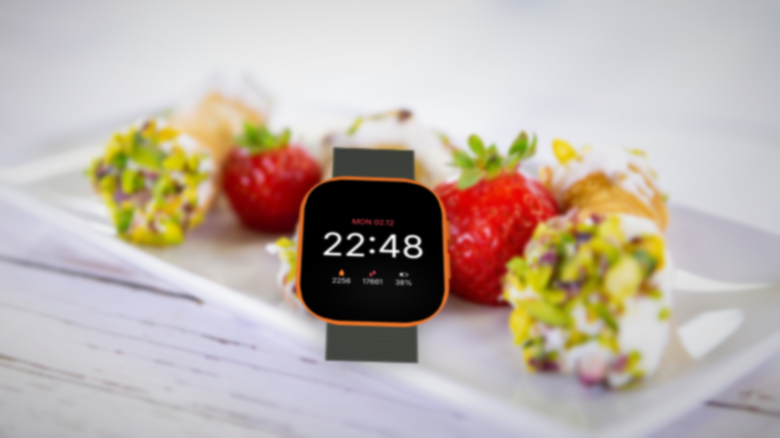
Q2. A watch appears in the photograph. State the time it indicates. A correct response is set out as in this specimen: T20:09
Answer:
T22:48
